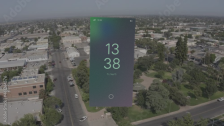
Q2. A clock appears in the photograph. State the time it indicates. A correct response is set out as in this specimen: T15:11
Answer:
T13:38
